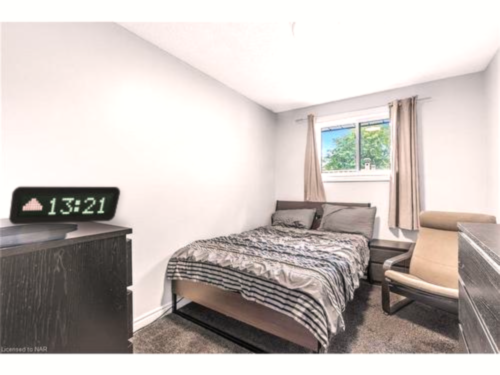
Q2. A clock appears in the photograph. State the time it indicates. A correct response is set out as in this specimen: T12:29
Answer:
T13:21
